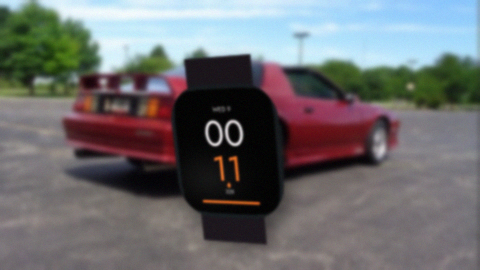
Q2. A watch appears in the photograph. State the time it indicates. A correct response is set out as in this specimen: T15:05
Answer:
T00:11
